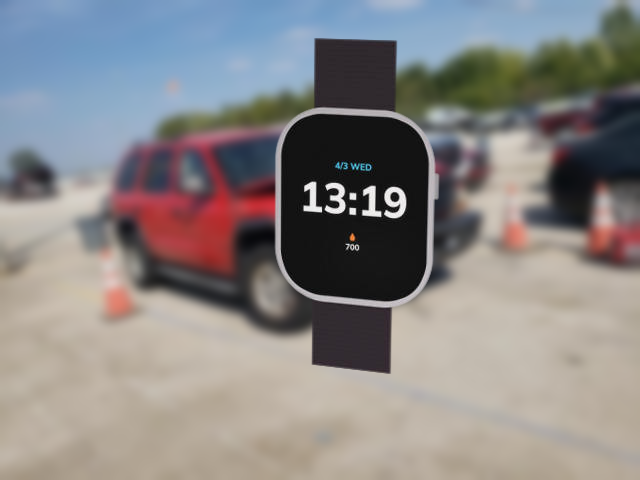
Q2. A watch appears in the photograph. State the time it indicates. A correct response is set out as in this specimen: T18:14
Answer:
T13:19
